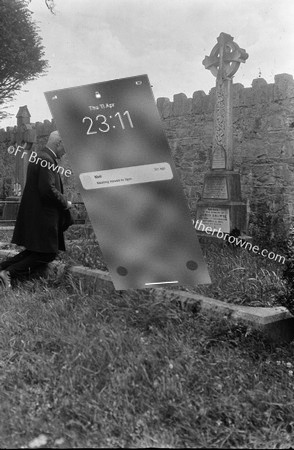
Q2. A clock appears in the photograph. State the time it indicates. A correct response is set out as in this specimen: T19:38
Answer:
T23:11
